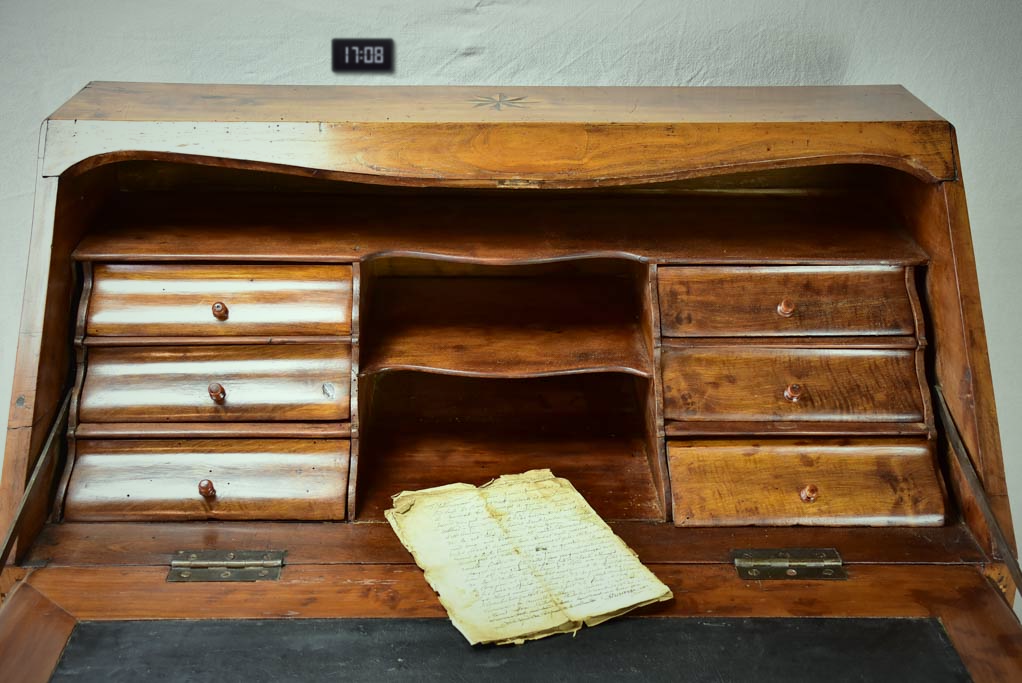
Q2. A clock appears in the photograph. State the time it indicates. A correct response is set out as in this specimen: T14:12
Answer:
T17:08
